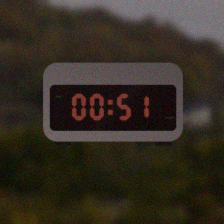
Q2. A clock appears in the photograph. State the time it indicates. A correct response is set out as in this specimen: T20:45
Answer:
T00:51
